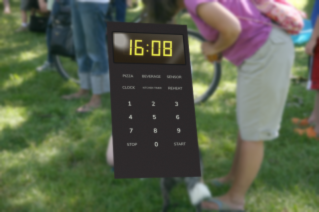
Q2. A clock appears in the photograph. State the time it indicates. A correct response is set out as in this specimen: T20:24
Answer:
T16:08
